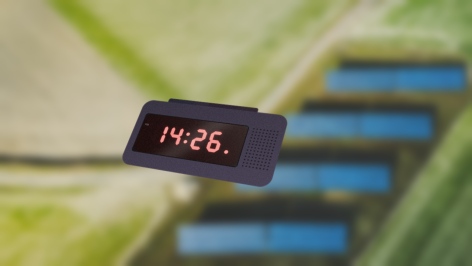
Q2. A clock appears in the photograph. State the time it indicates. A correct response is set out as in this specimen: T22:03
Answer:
T14:26
